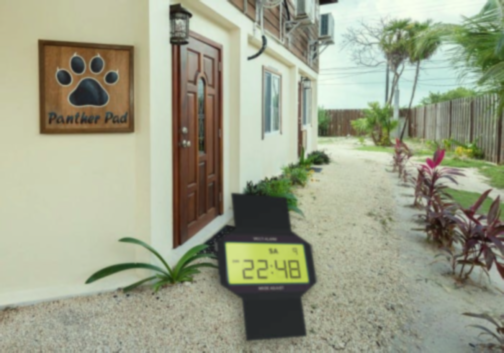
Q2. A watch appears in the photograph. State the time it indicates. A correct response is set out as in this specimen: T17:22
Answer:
T22:48
